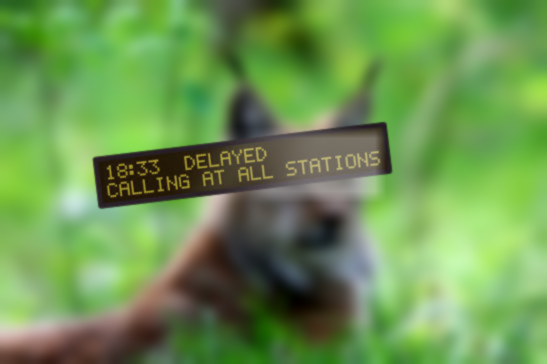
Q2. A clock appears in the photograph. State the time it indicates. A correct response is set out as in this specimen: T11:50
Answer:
T18:33
